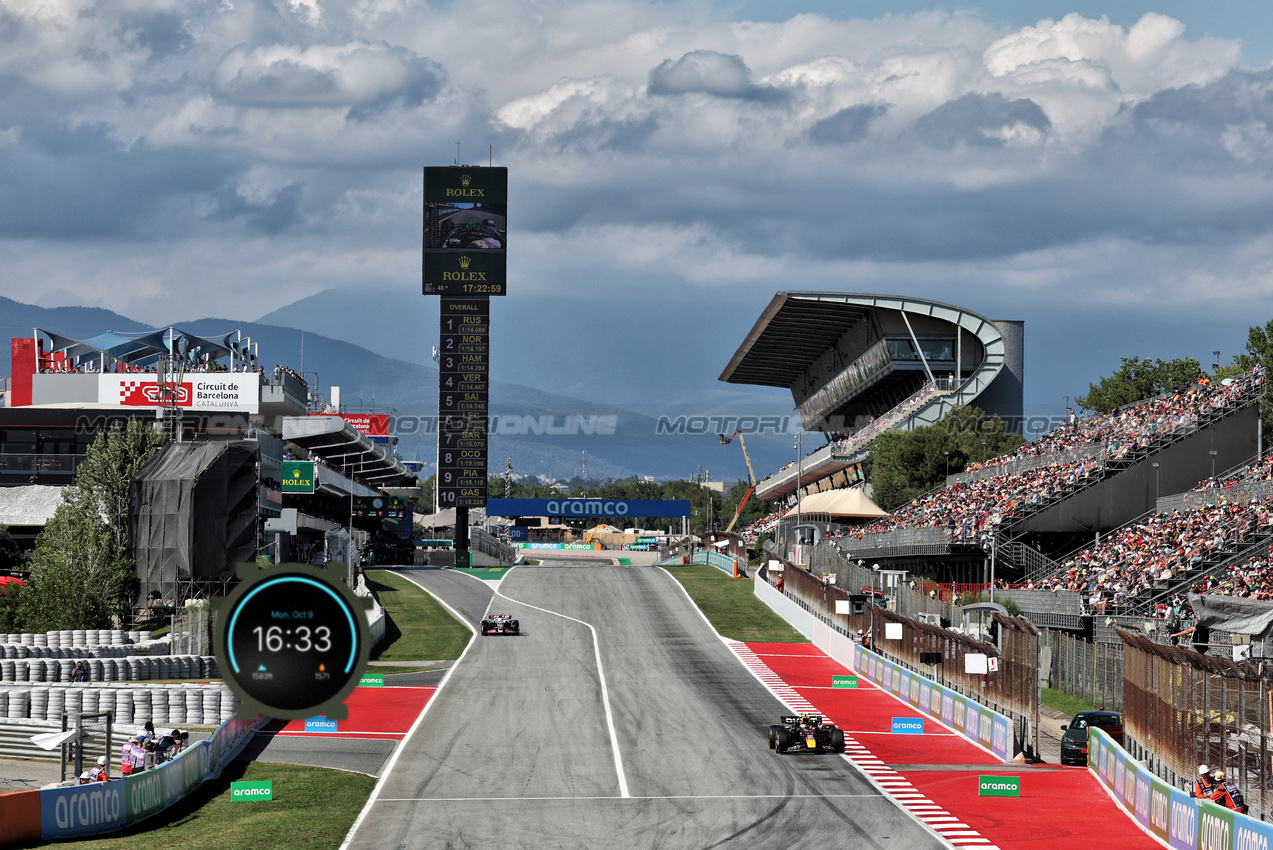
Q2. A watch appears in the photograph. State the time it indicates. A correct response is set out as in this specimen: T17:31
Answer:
T16:33
